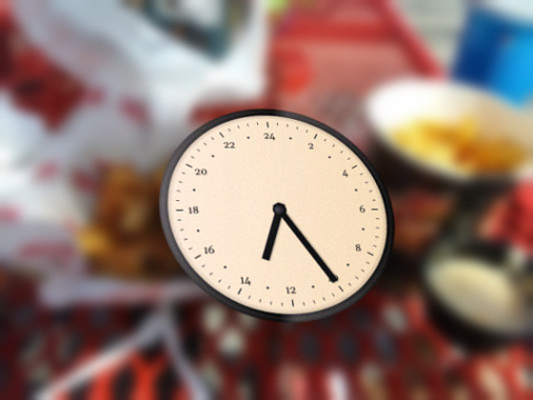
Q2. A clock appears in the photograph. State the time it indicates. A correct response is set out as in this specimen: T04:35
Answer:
T13:25
